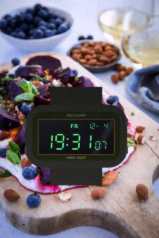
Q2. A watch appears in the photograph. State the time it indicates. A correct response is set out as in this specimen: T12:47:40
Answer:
T19:31:07
